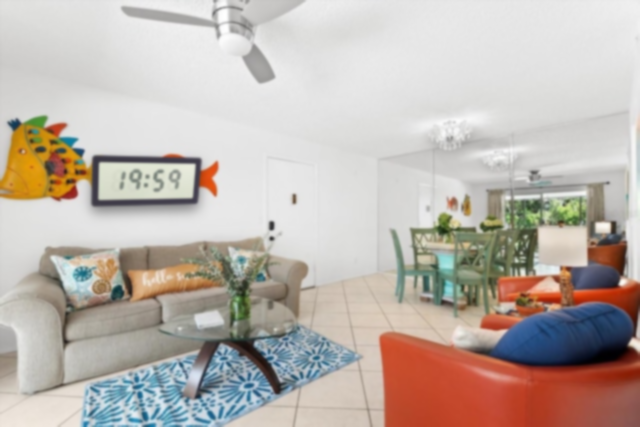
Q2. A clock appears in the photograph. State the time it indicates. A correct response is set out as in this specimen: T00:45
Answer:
T19:59
